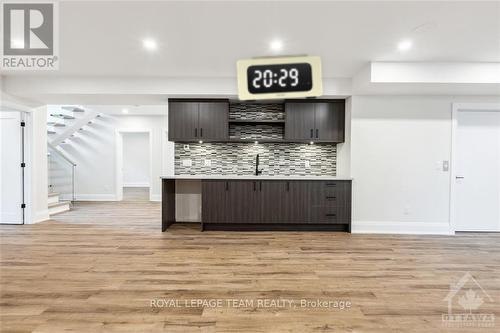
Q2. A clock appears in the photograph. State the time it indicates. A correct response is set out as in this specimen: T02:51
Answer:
T20:29
